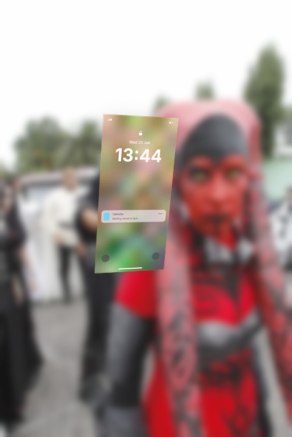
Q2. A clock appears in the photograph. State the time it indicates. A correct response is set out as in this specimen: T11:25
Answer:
T13:44
